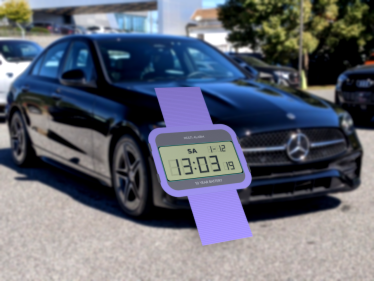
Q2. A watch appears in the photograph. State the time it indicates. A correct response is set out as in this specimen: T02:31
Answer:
T13:03
